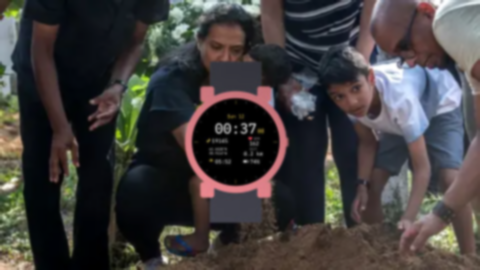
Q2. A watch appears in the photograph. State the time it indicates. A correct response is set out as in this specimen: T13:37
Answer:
T00:37
